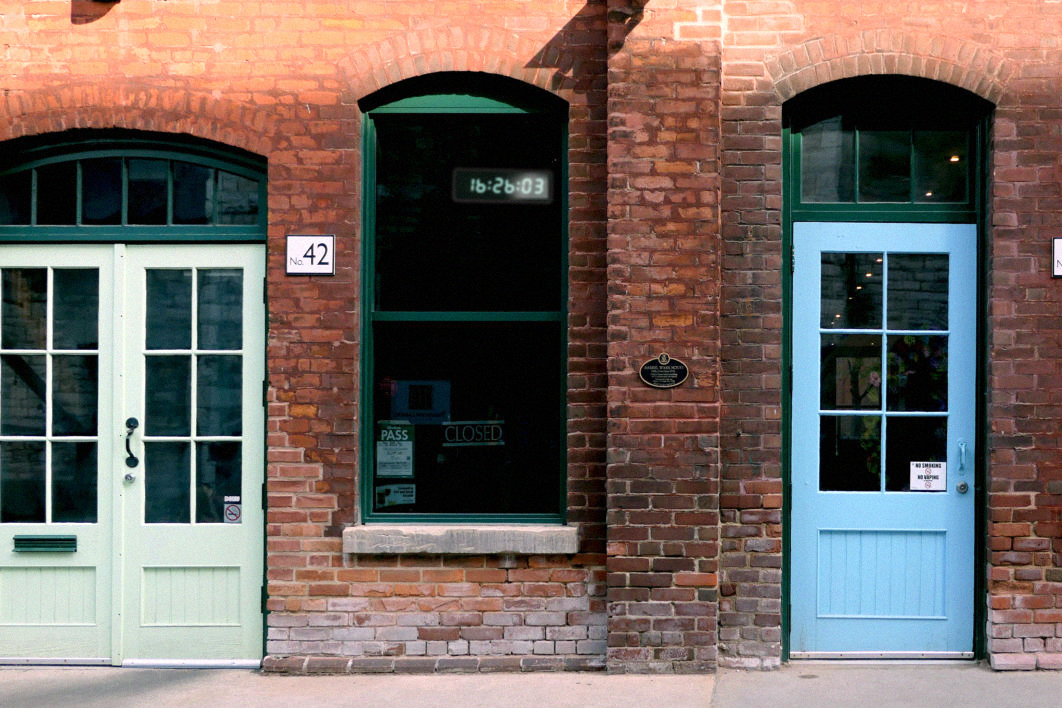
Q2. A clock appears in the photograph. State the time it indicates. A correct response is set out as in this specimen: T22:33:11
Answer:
T16:26:03
